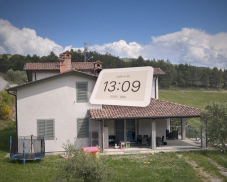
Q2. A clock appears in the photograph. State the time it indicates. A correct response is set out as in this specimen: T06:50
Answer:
T13:09
